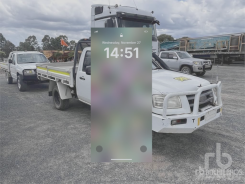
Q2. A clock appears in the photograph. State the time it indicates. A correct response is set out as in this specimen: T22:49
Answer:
T14:51
